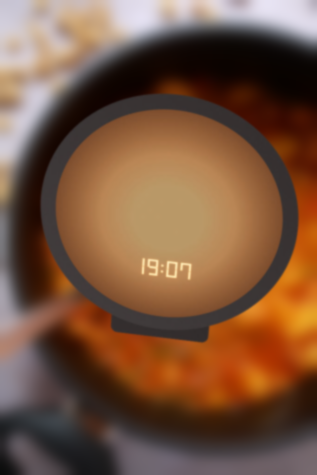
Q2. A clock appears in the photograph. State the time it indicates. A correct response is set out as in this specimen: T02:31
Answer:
T19:07
